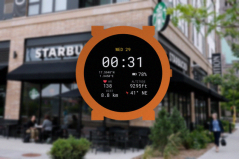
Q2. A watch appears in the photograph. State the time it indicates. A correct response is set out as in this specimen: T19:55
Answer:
T00:31
